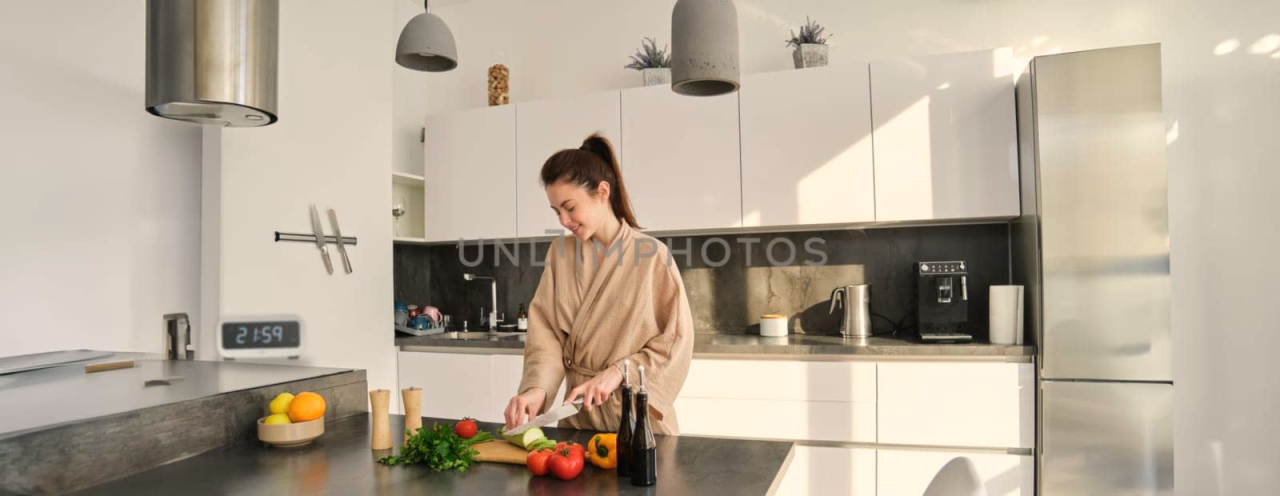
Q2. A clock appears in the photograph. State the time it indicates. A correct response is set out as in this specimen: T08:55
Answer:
T21:59
